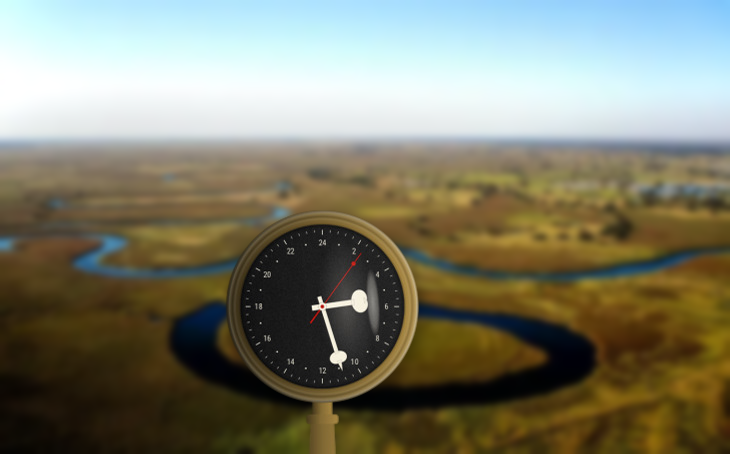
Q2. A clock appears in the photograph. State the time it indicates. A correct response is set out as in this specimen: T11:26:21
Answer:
T05:27:06
